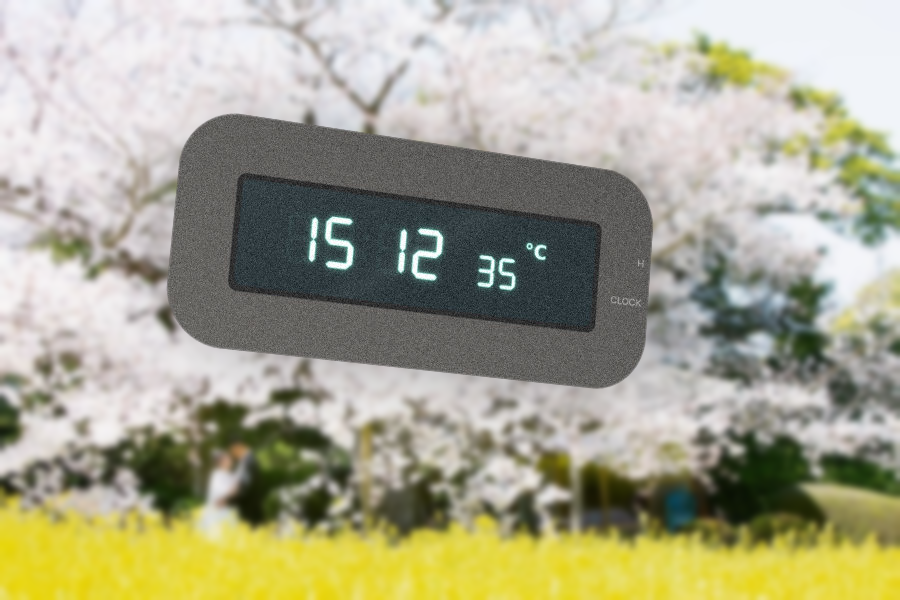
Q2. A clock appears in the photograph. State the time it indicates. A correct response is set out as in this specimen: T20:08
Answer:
T15:12
